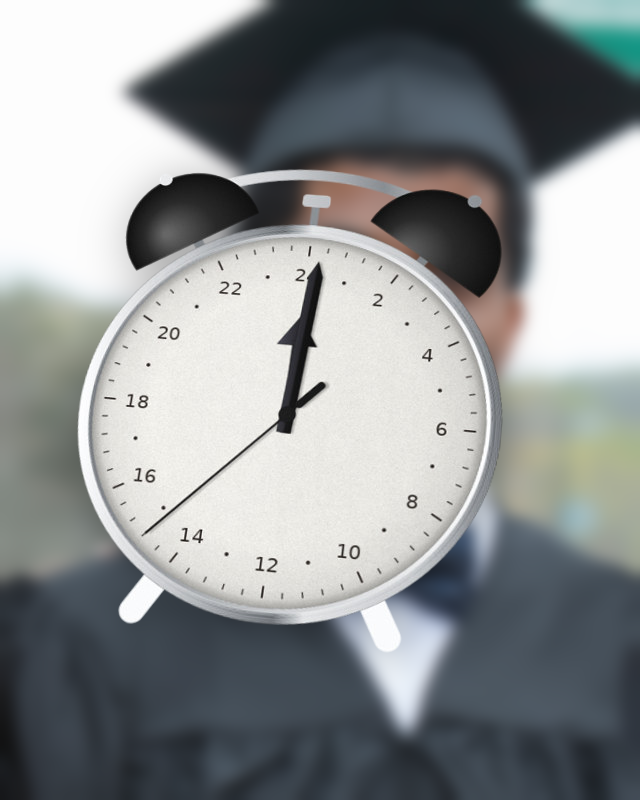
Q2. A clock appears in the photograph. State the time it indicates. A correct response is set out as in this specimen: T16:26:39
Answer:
T00:00:37
